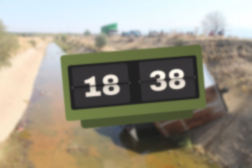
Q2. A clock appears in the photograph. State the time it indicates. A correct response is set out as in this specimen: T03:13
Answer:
T18:38
